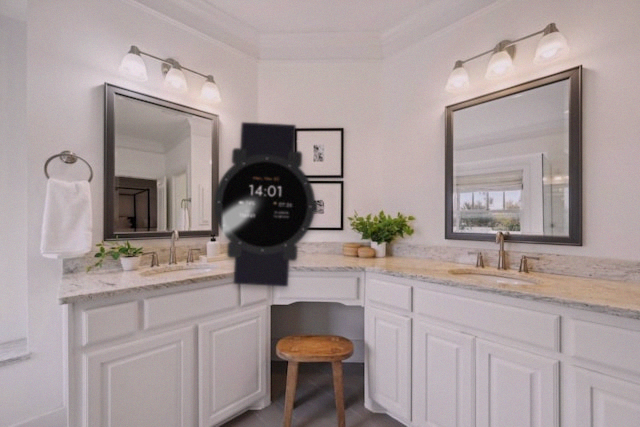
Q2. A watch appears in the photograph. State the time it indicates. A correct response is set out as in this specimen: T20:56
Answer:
T14:01
